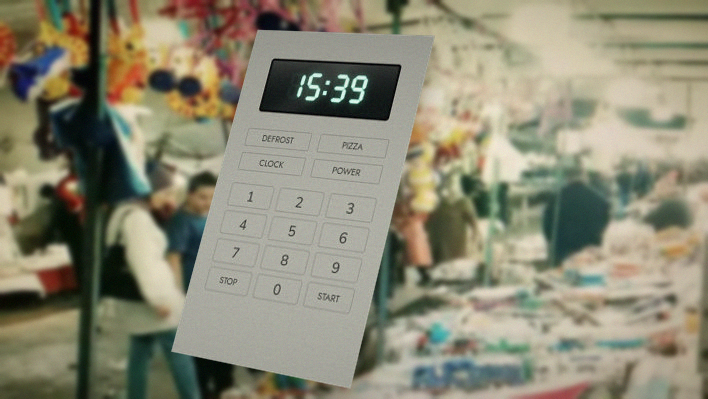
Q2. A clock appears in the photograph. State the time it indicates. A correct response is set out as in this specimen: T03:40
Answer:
T15:39
